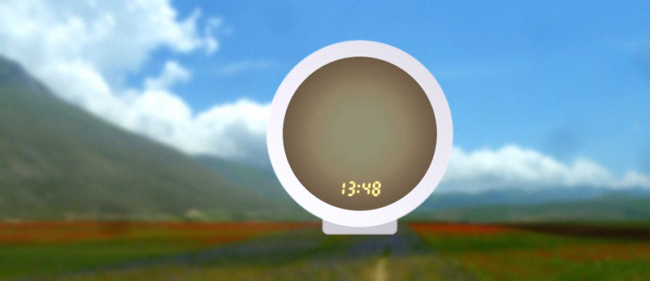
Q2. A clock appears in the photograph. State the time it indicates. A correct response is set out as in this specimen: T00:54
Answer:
T13:48
